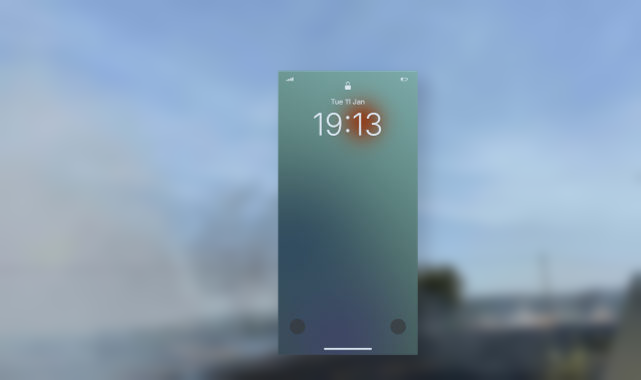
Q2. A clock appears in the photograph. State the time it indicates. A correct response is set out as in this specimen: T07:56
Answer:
T19:13
